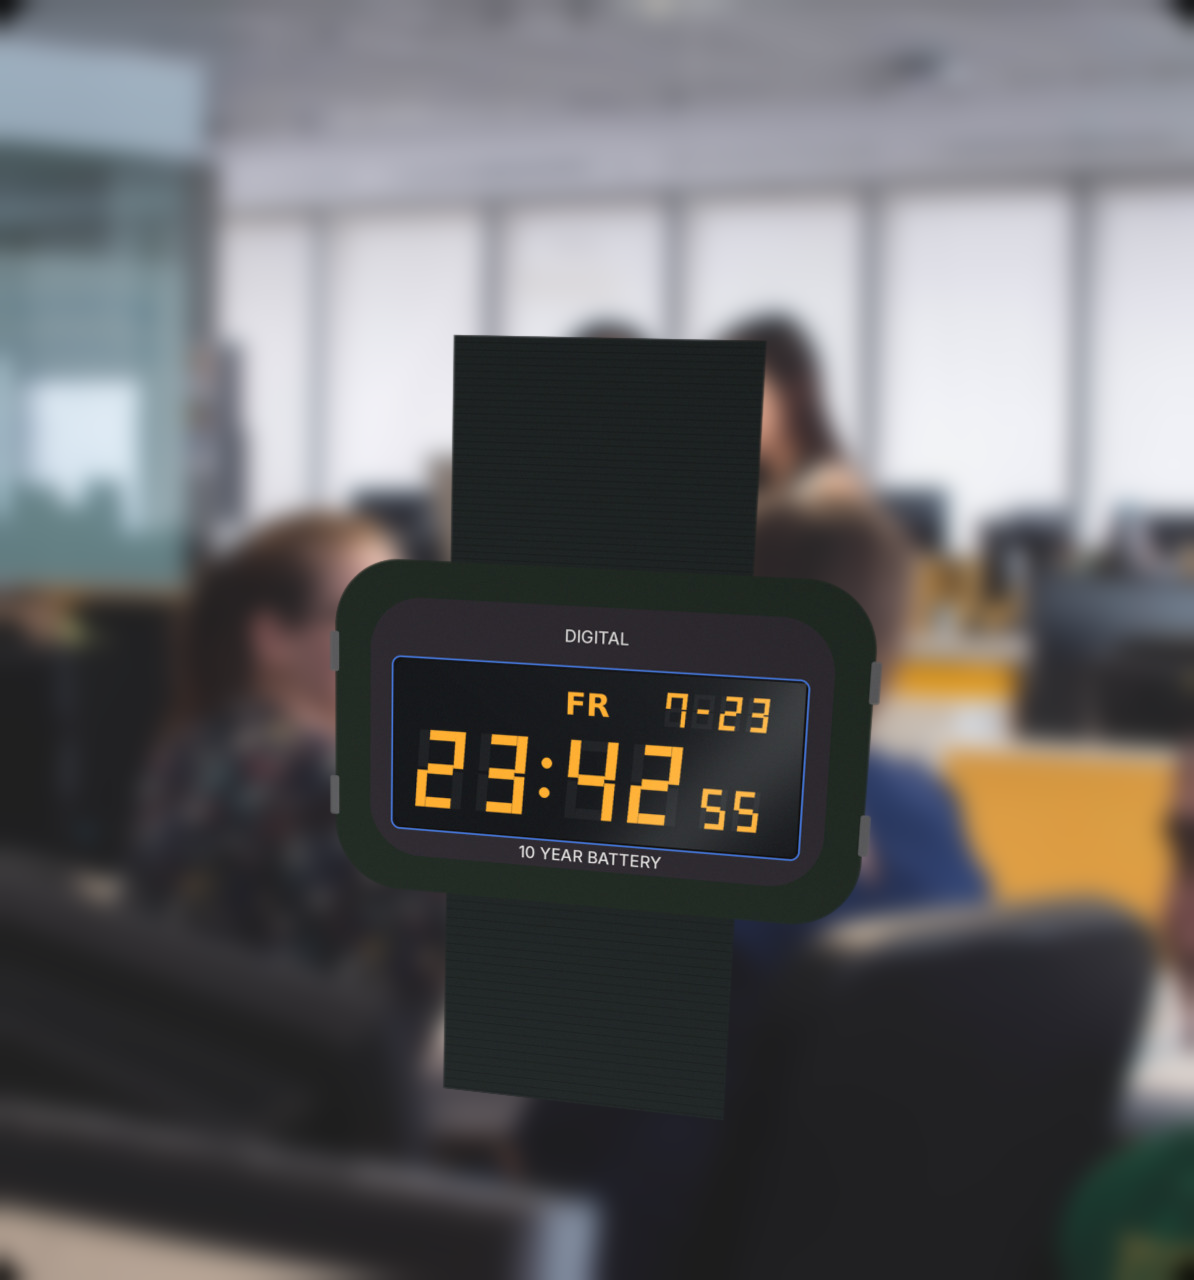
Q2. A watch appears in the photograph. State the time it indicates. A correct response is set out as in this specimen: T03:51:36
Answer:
T23:42:55
